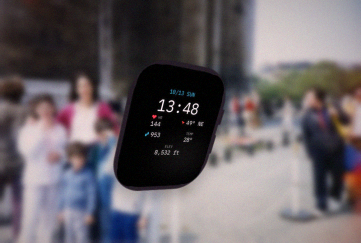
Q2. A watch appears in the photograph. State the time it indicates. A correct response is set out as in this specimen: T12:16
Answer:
T13:48
